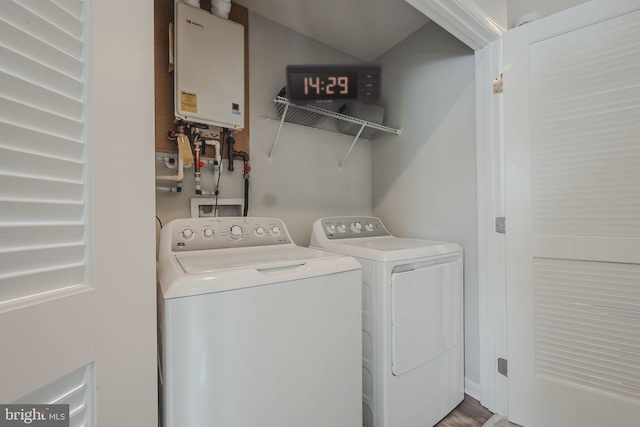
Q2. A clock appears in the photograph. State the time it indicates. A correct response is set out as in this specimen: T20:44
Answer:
T14:29
